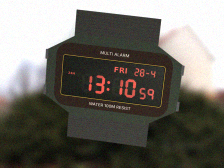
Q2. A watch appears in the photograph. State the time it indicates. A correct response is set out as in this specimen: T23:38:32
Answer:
T13:10:59
